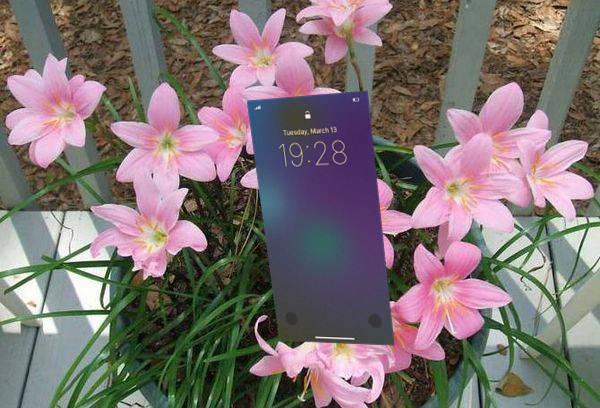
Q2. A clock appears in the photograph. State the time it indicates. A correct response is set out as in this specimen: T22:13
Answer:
T19:28
